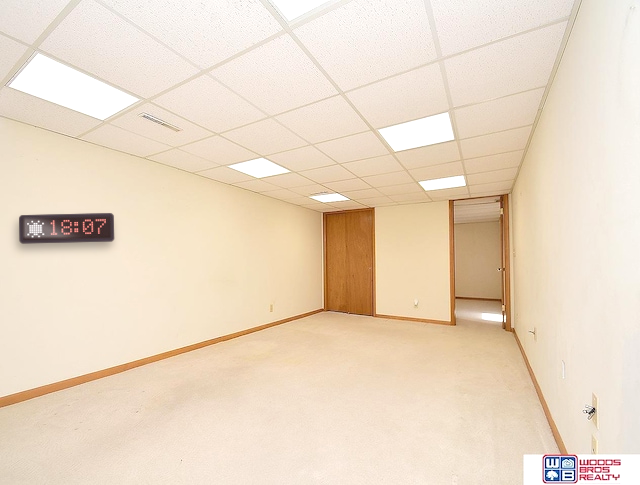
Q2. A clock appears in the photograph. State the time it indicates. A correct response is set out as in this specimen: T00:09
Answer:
T18:07
